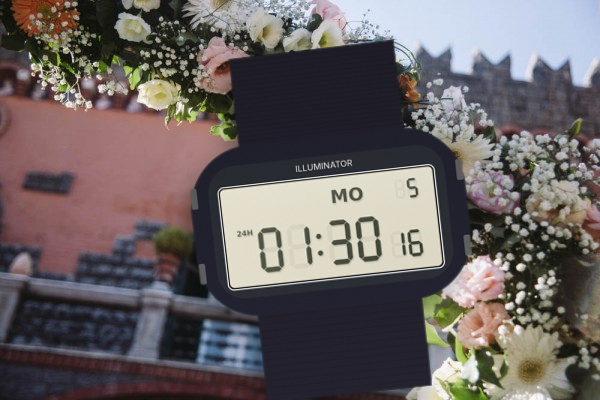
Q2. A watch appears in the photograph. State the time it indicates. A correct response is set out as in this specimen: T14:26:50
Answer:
T01:30:16
